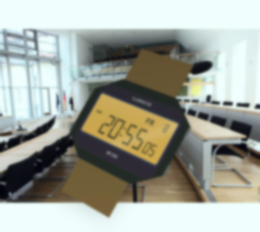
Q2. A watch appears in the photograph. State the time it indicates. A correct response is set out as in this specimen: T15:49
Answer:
T20:55
